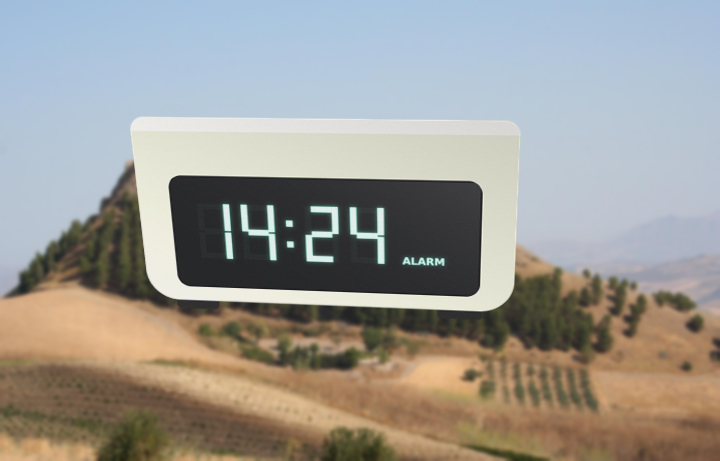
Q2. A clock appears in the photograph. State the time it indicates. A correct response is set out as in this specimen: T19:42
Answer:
T14:24
